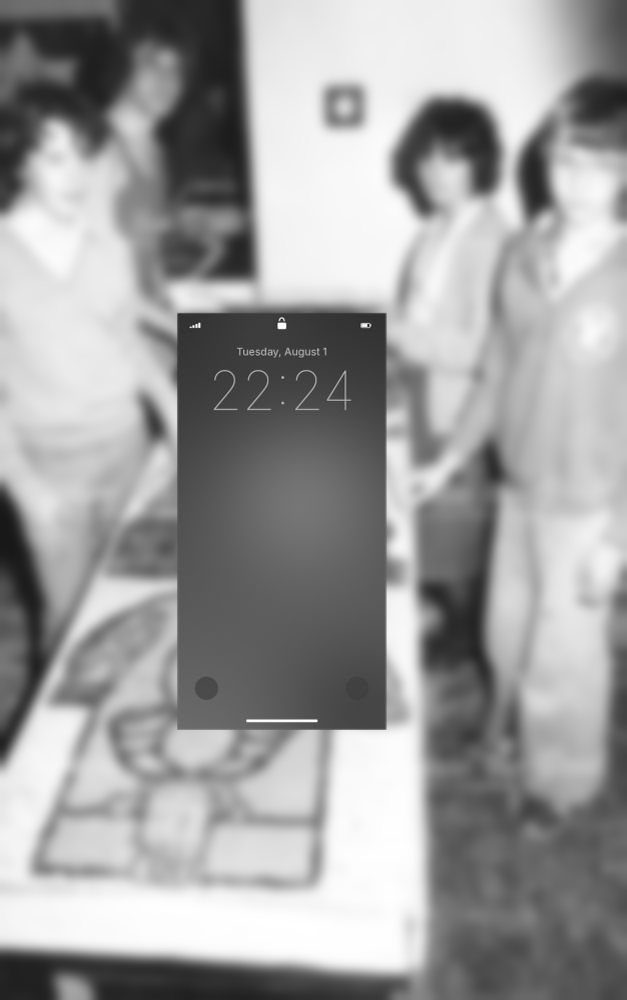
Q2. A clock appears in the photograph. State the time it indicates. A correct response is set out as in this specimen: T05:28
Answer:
T22:24
